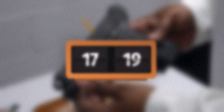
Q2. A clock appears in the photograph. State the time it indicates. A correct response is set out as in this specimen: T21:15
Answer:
T17:19
